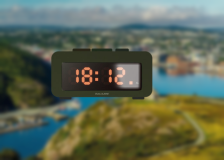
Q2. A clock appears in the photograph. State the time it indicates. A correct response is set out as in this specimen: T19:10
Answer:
T18:12
